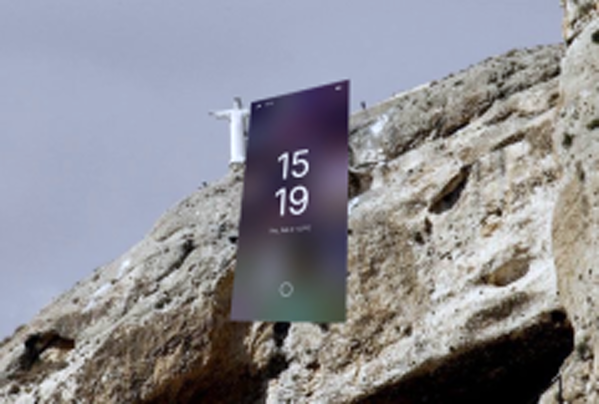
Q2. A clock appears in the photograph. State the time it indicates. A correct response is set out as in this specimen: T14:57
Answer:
T15:19
